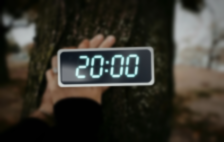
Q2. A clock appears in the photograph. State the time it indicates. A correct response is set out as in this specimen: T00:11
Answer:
T20:00
